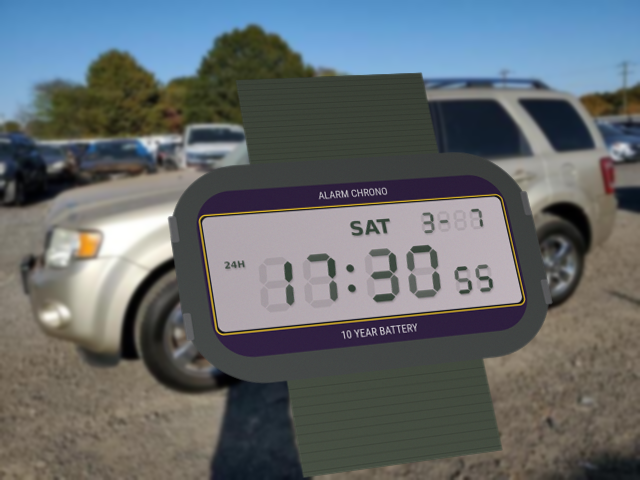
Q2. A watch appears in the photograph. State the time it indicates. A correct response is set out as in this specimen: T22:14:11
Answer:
T17:30:55
